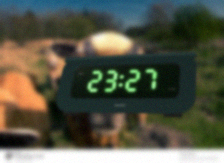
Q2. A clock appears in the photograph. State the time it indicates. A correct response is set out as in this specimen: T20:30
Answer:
T23:27
